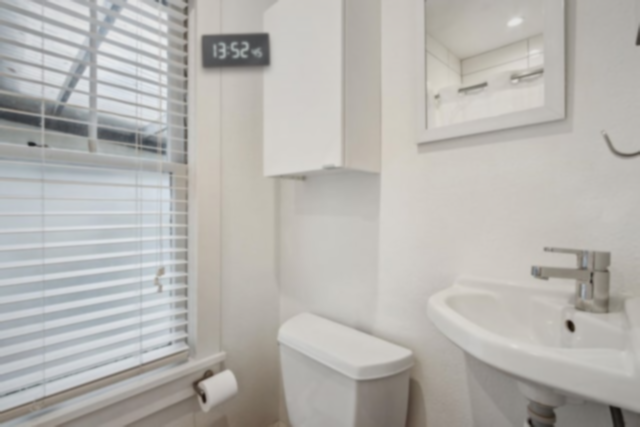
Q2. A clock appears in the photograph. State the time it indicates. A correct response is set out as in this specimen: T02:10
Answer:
T13:52
